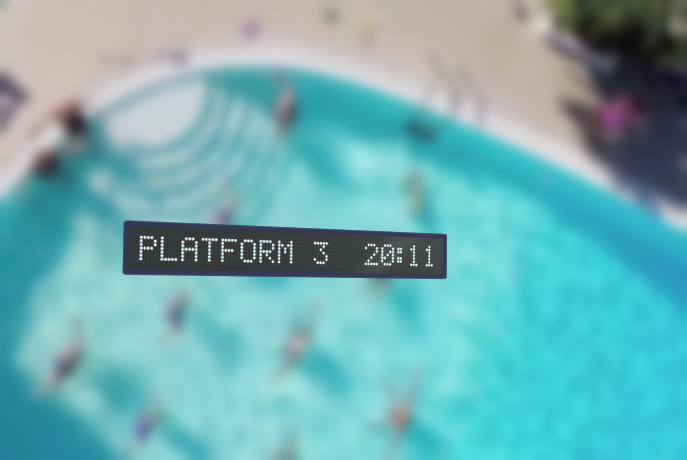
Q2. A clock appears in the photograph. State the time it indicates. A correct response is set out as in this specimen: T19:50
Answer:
T20:11
